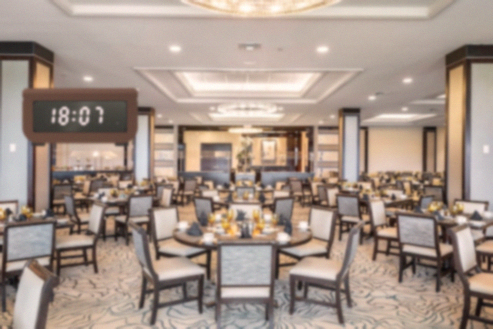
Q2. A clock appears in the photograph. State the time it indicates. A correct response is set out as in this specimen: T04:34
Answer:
T18:07
